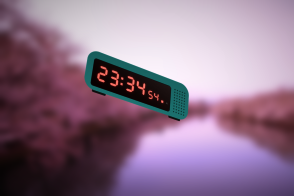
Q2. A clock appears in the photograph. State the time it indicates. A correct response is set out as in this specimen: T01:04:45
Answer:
T23:34:54
